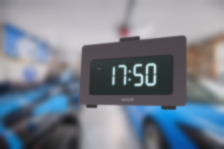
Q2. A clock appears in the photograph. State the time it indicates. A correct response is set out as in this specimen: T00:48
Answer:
T17:50
